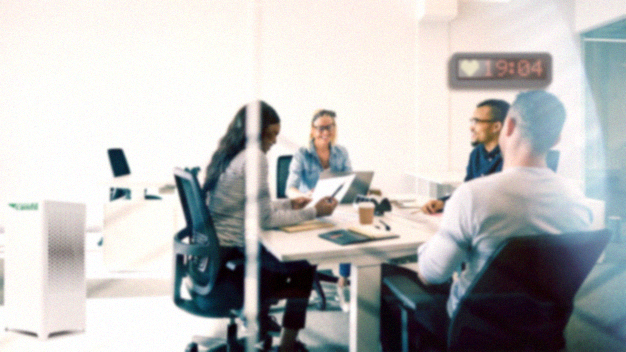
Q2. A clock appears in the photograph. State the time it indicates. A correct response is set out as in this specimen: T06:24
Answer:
T19:04
